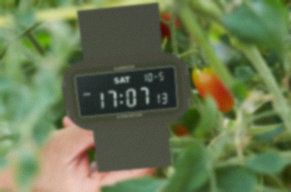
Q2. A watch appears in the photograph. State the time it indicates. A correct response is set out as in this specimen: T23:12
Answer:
T17:07
